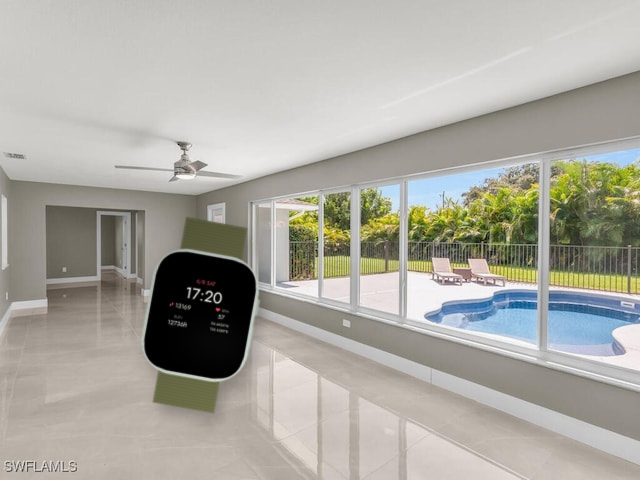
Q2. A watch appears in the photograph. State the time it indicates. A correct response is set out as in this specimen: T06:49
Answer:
T17:20
